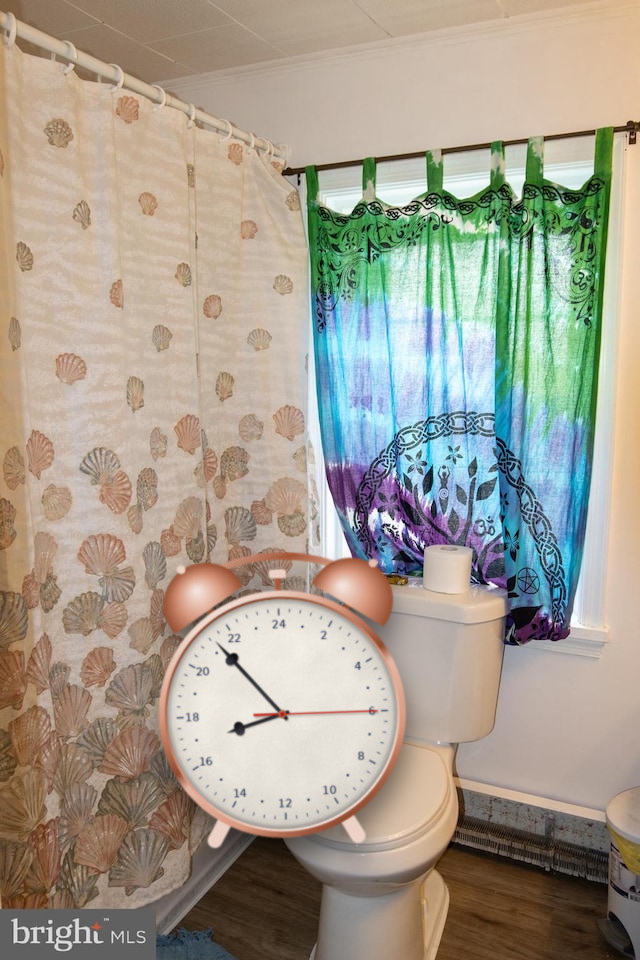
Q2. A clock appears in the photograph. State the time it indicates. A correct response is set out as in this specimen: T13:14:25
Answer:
T16:53:15
